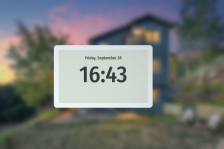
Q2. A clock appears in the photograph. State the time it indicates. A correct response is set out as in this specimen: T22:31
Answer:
T16:43
